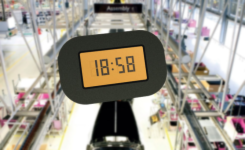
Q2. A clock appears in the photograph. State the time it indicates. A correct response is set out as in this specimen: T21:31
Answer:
T18:58
